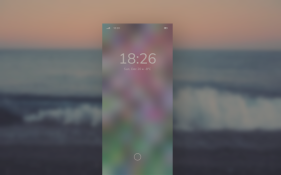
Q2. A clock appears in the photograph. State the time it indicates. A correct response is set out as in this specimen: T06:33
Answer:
T18:26
